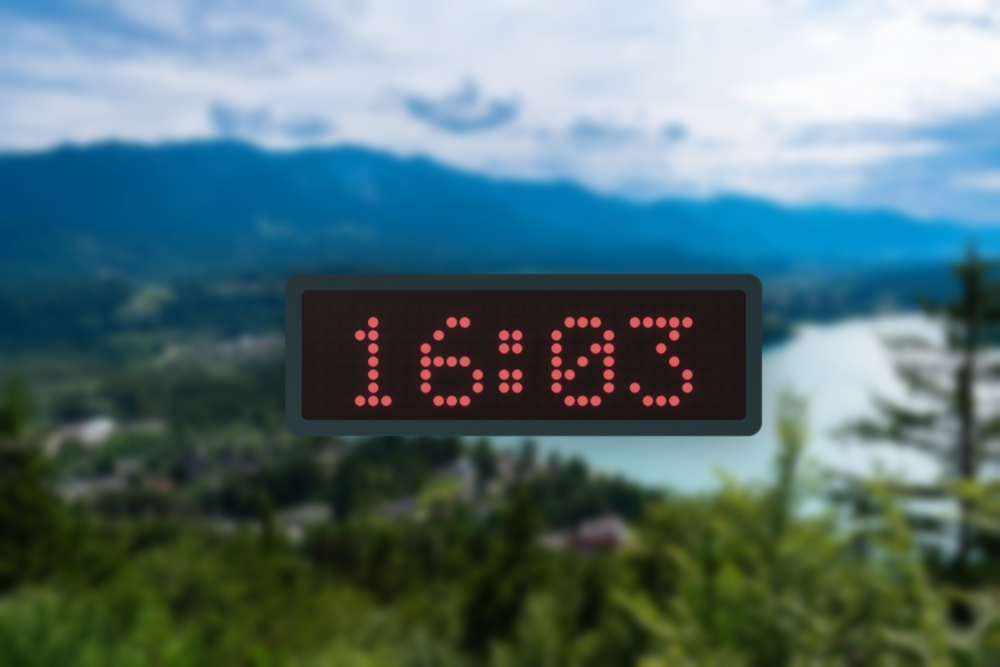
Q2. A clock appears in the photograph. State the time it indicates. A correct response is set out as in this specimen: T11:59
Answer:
T16:03
